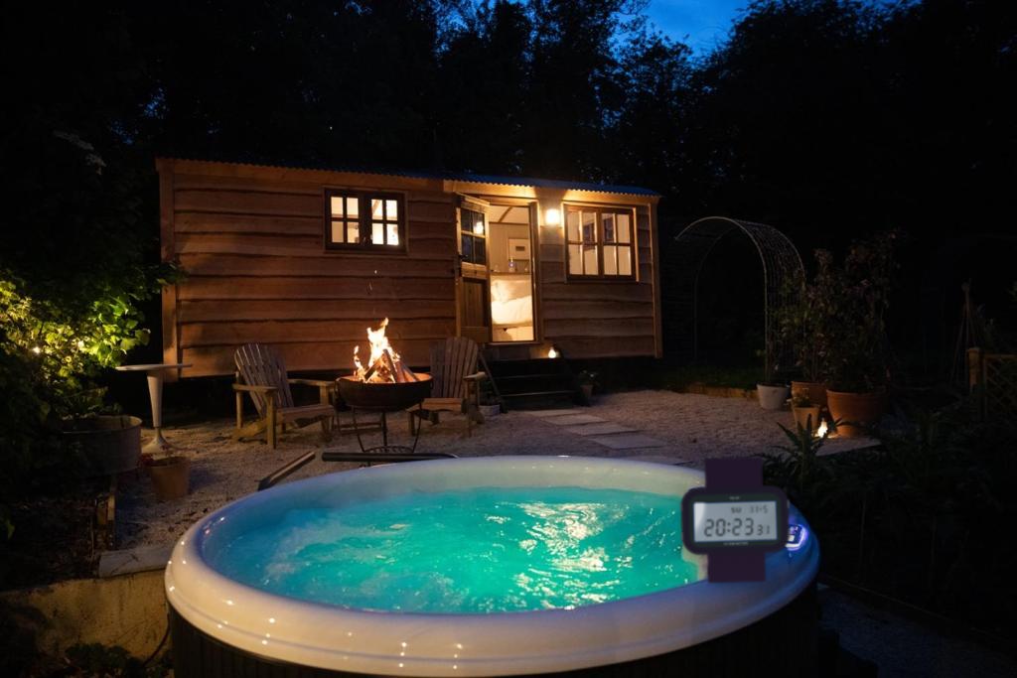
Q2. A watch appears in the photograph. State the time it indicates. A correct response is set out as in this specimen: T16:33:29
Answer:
T20:23:31
